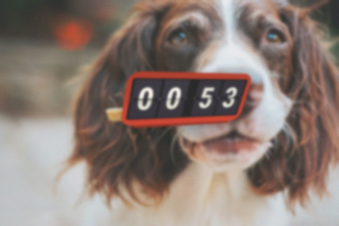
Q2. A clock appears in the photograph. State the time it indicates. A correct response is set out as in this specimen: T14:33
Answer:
T00:53
